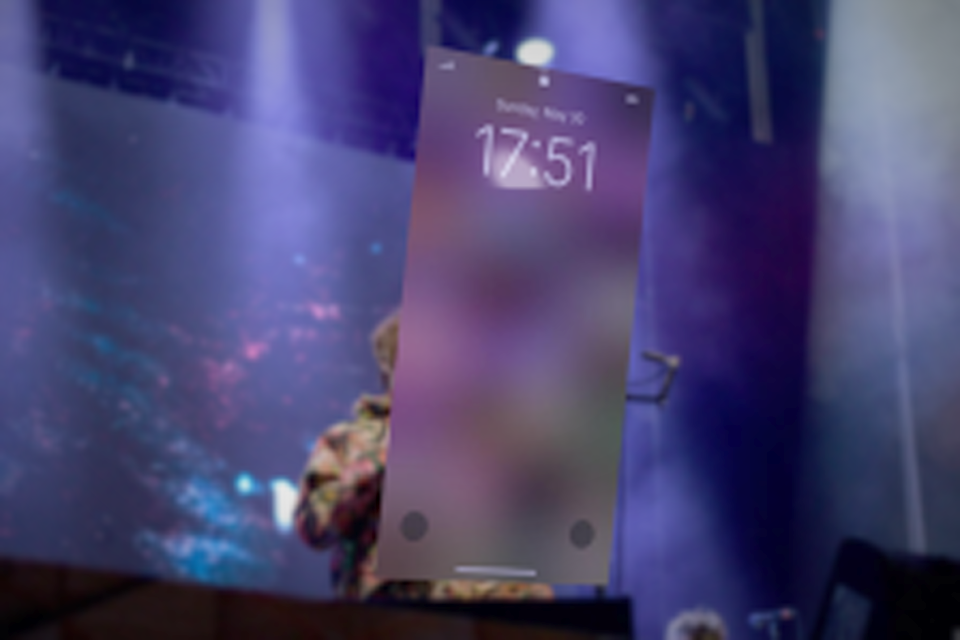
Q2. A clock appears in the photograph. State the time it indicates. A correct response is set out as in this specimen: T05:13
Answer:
T17:51
